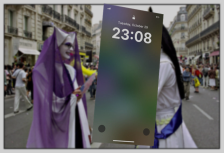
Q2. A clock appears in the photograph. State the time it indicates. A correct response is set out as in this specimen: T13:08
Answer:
T23:08
